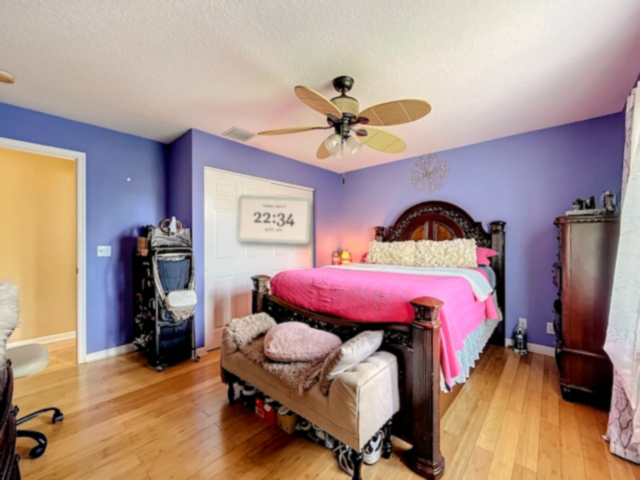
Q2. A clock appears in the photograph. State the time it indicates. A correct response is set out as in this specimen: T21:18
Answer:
T22:34
